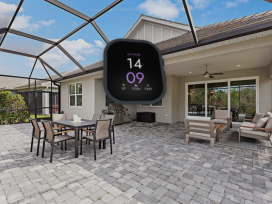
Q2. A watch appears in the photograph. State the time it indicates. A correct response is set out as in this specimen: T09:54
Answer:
T14:09
